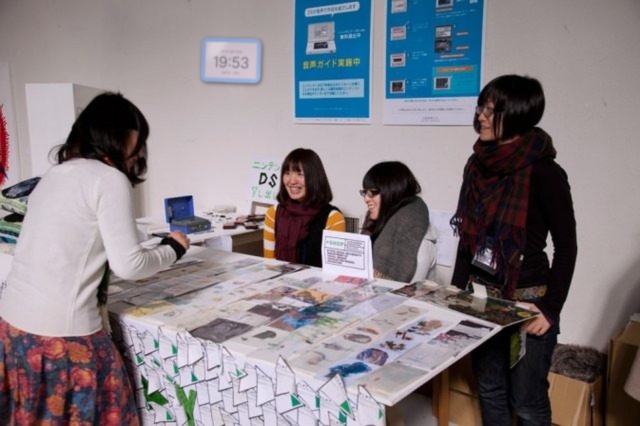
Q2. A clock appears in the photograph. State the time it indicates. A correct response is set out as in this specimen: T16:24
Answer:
T19:53
